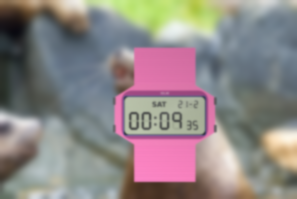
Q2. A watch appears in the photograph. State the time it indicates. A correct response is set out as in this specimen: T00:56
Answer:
T00:09
